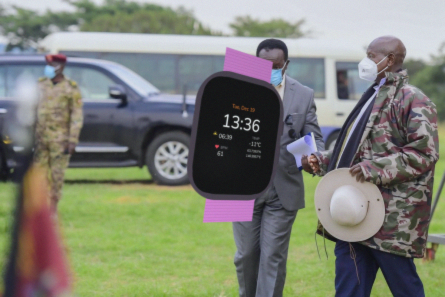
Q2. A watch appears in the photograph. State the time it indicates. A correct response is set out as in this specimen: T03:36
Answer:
T13:36
